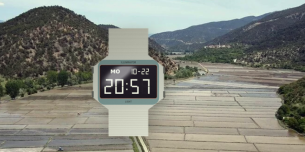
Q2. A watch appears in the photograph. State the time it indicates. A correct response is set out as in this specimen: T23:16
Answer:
T20:57
